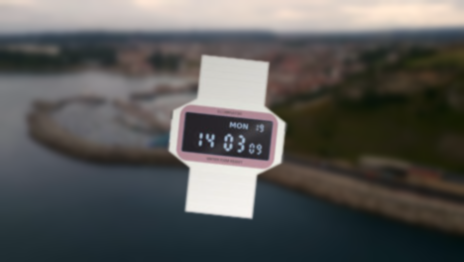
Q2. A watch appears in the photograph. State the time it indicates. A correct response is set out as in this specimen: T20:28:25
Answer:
T14:03:09
